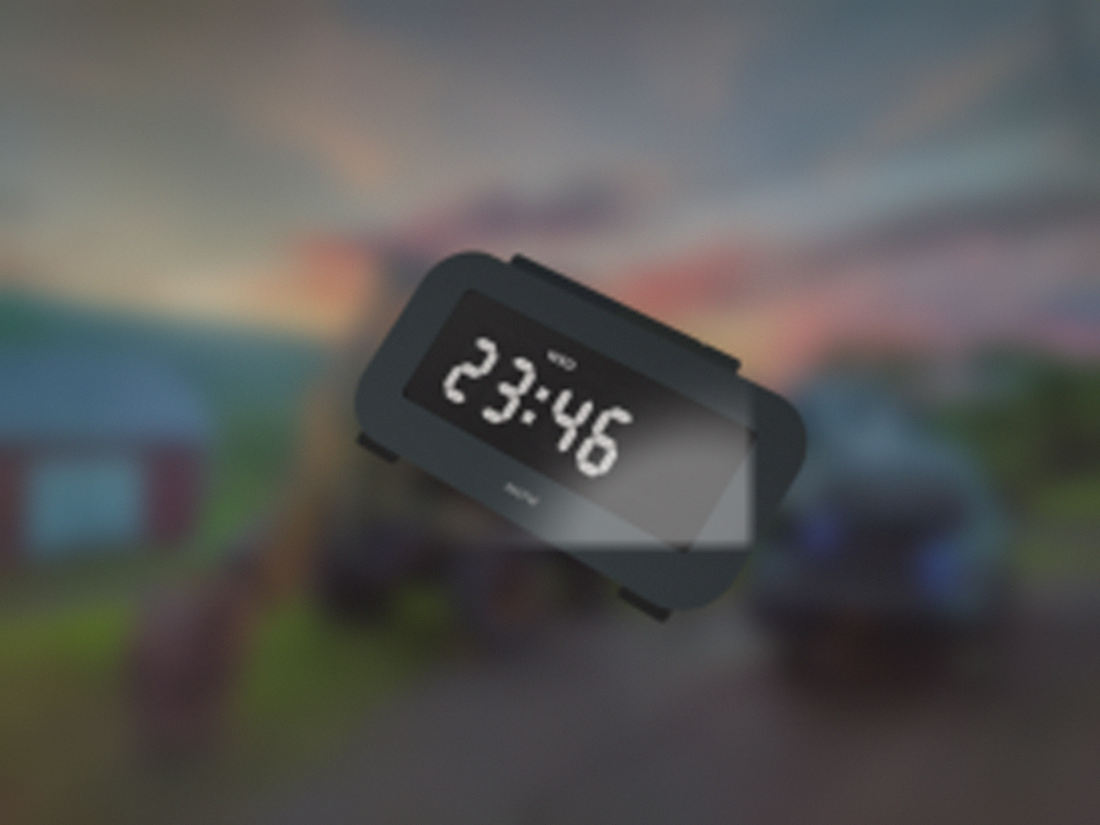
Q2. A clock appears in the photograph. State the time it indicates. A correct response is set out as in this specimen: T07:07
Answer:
T23:46
